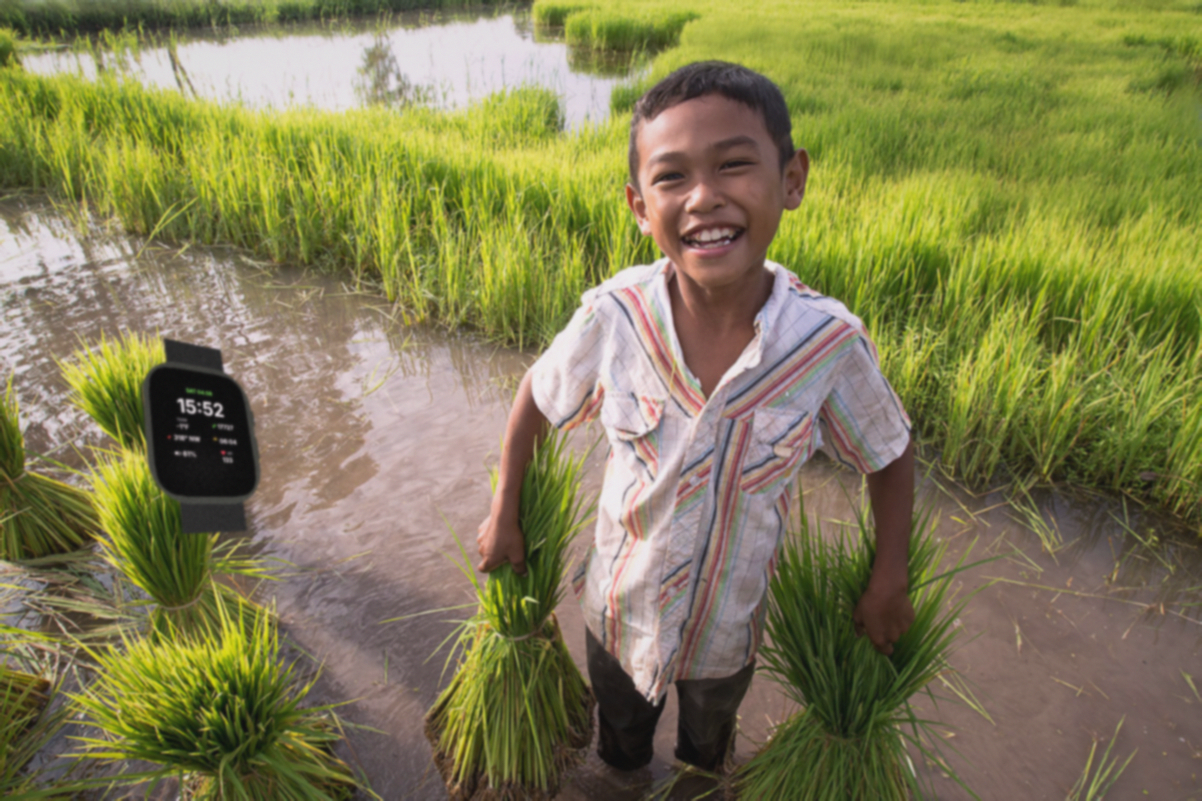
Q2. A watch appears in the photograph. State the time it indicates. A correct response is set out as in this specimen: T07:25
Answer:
T15:52
